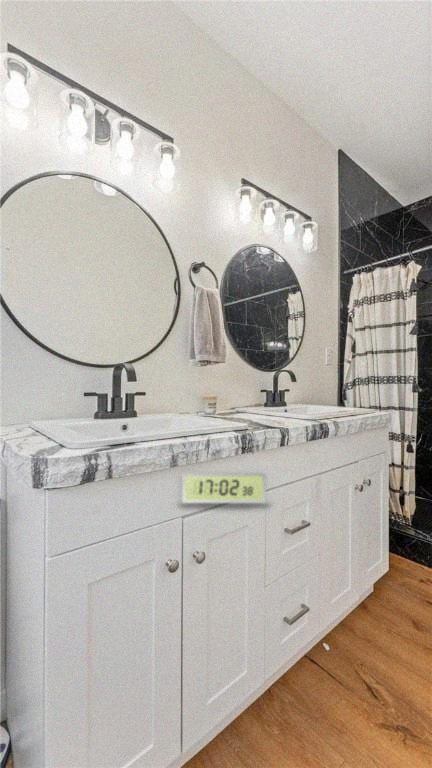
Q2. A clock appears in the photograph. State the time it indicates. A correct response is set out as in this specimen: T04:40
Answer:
T17:02
